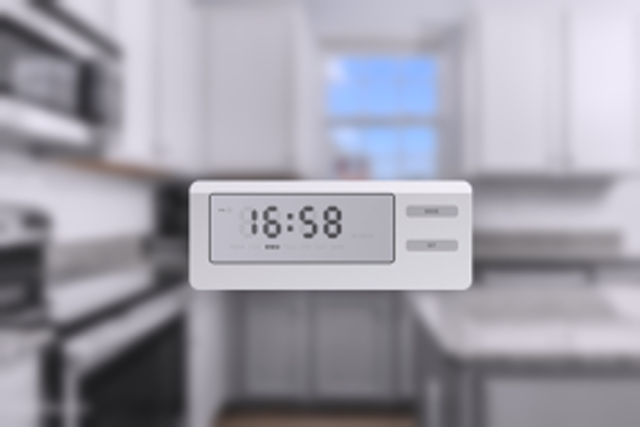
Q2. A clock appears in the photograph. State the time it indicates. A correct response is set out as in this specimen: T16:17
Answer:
T16:58
